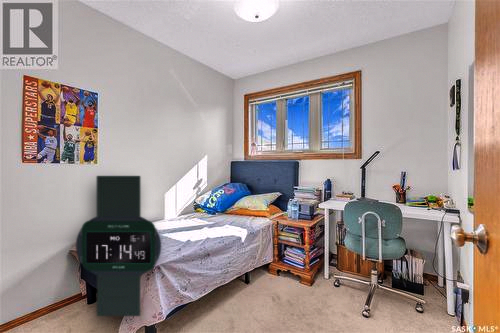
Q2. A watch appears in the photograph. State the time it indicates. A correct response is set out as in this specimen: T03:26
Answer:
T17:14
